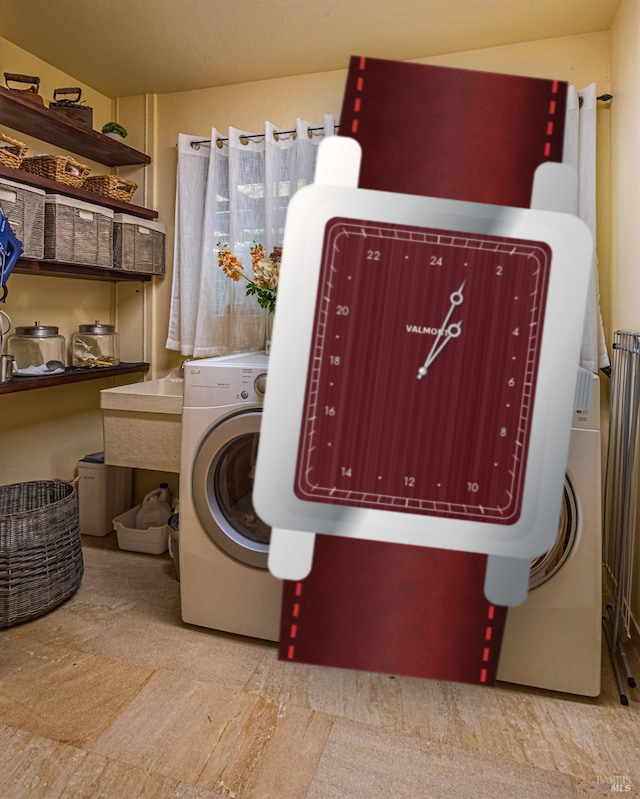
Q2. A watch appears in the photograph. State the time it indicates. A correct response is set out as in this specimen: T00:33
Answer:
T02:03
